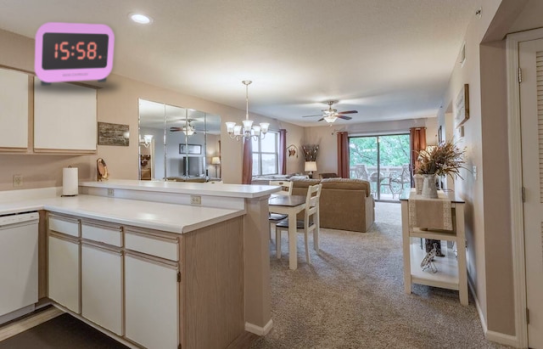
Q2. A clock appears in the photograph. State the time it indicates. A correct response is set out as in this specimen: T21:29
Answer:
T15:58
